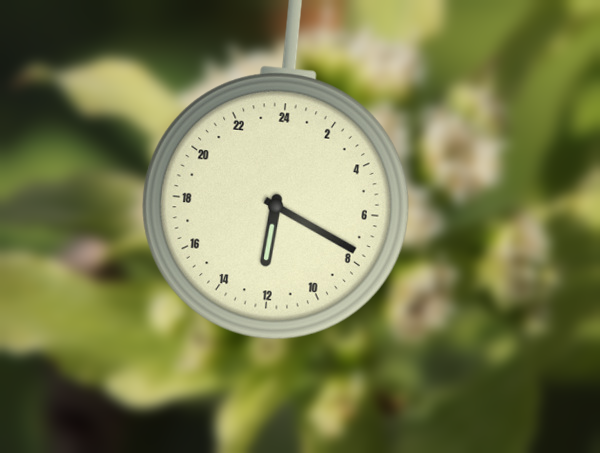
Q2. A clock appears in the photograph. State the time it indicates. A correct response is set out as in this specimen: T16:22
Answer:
T12:19
